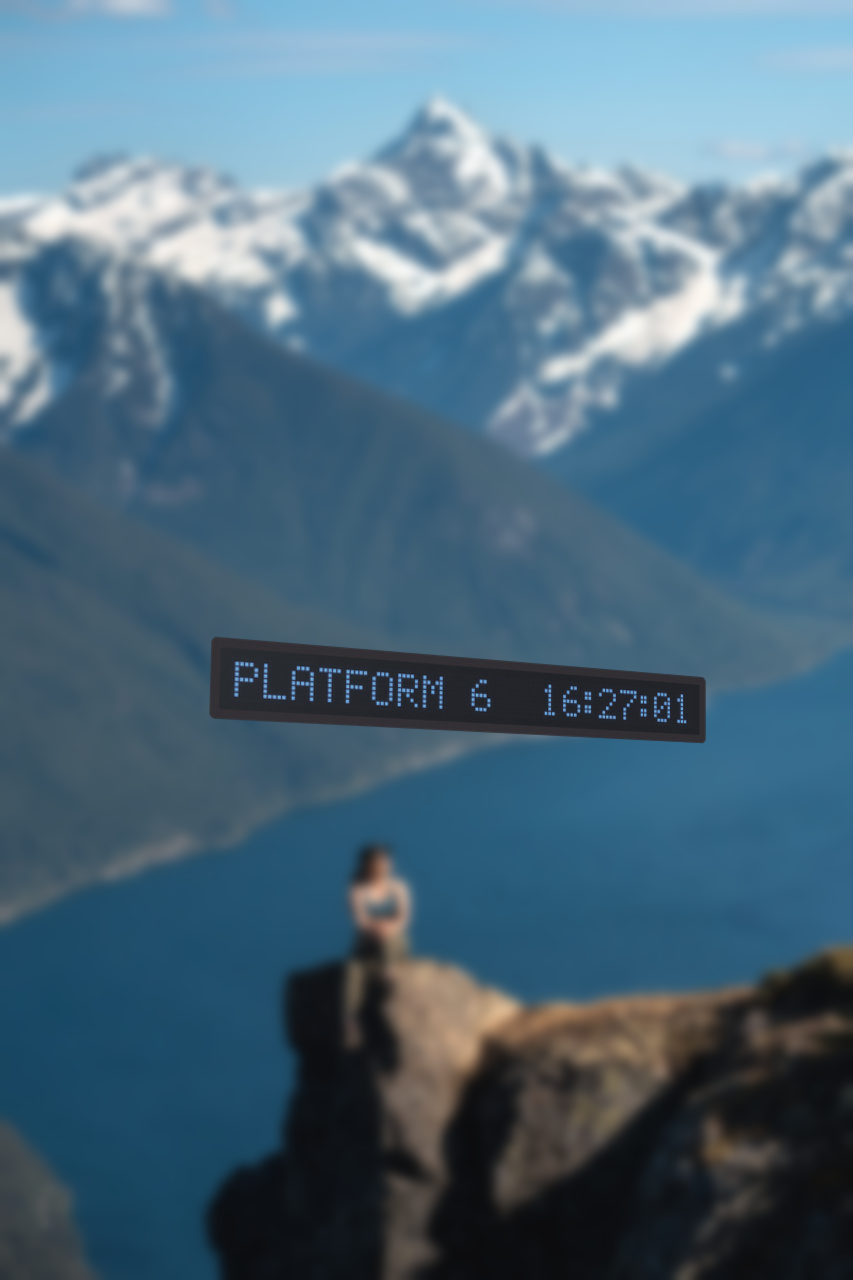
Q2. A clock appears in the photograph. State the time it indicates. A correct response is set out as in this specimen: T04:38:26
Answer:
T16:27:01
